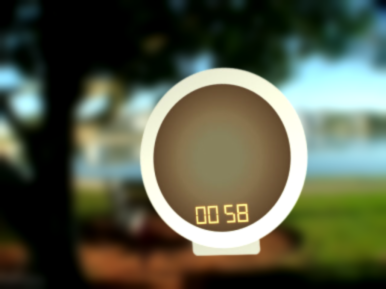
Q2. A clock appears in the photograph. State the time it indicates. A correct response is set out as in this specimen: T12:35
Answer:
T00:58
